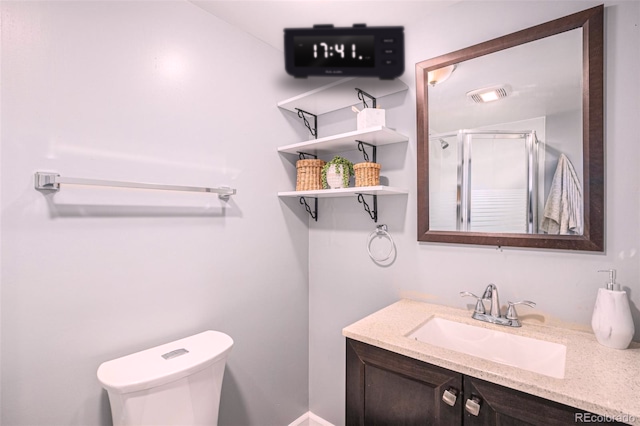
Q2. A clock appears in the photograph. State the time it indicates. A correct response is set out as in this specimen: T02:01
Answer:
T17:41
